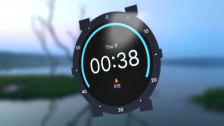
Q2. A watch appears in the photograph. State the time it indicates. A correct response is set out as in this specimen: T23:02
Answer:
T00:38
